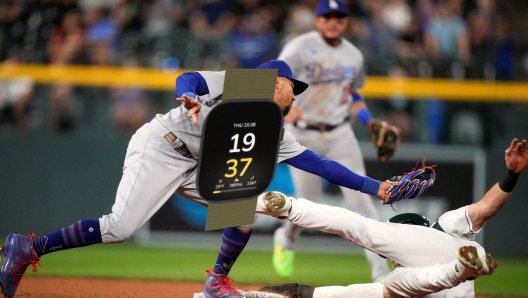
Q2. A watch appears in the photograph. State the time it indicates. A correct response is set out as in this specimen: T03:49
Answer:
T19:37
